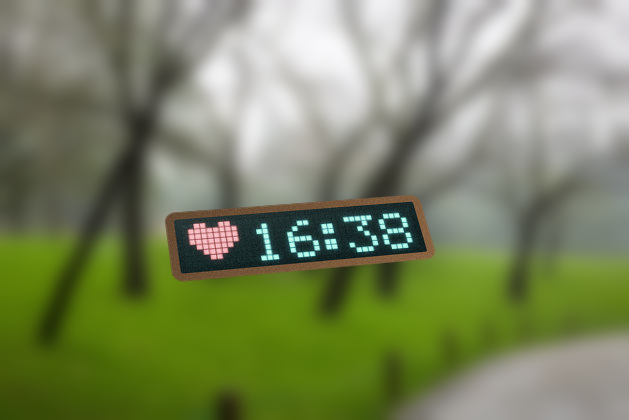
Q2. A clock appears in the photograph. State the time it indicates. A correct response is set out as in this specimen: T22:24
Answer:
T16:38
